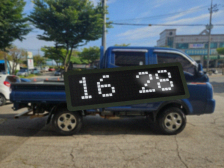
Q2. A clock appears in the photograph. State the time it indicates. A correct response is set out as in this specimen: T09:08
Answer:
T16:28
